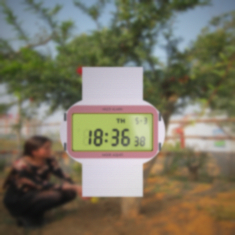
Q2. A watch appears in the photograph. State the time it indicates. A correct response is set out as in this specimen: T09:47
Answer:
T18:36
